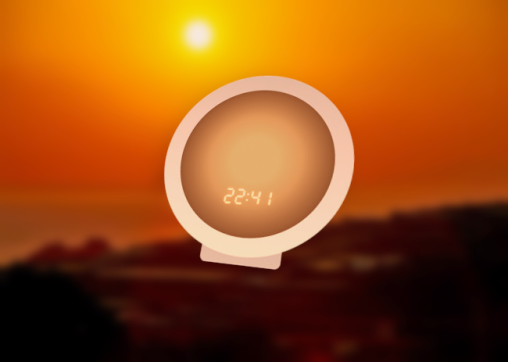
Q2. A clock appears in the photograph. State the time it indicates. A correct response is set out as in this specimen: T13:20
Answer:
T22:41
